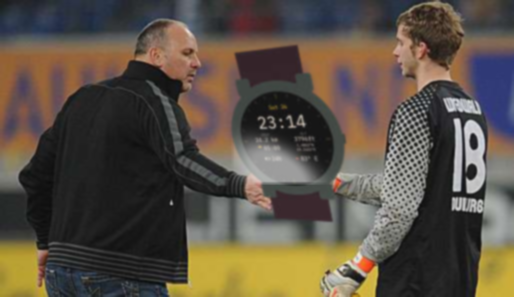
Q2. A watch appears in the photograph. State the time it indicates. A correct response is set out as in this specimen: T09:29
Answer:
T23:14
